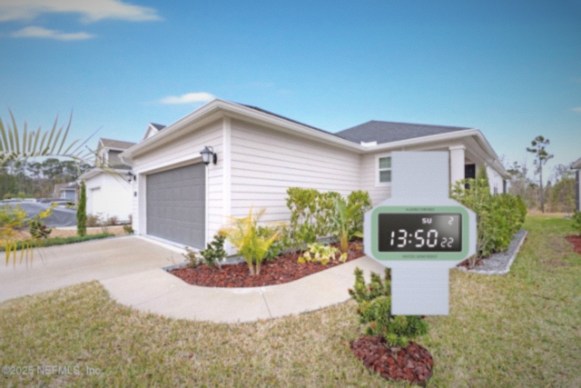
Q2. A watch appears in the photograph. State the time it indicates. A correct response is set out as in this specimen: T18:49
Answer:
T13:50
